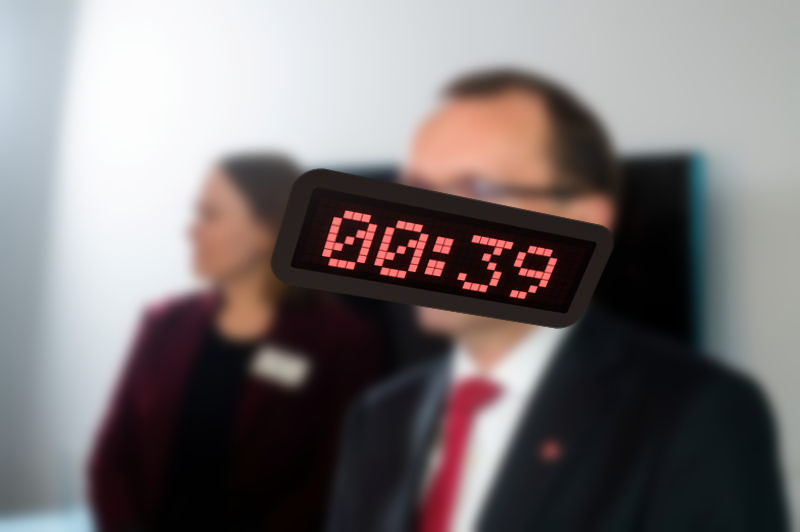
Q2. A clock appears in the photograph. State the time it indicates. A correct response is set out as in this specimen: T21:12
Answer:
T00:39
